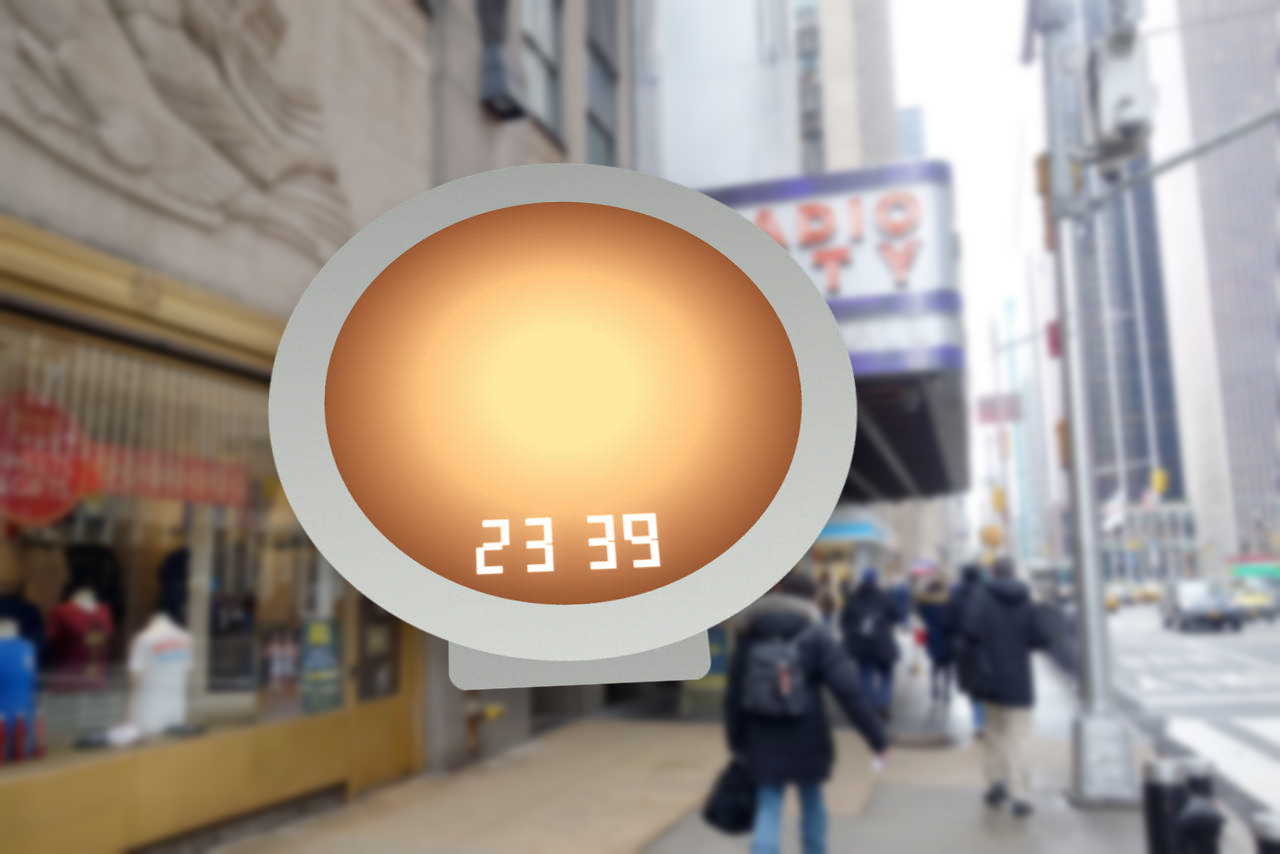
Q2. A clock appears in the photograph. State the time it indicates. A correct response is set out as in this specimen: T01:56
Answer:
T23:39
